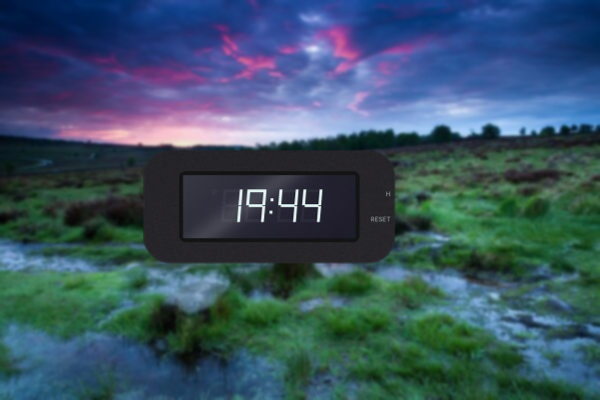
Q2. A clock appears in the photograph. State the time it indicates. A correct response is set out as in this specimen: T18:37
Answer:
T19:44
